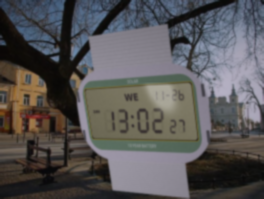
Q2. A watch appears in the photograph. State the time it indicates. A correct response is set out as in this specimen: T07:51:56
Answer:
T13:02:27
